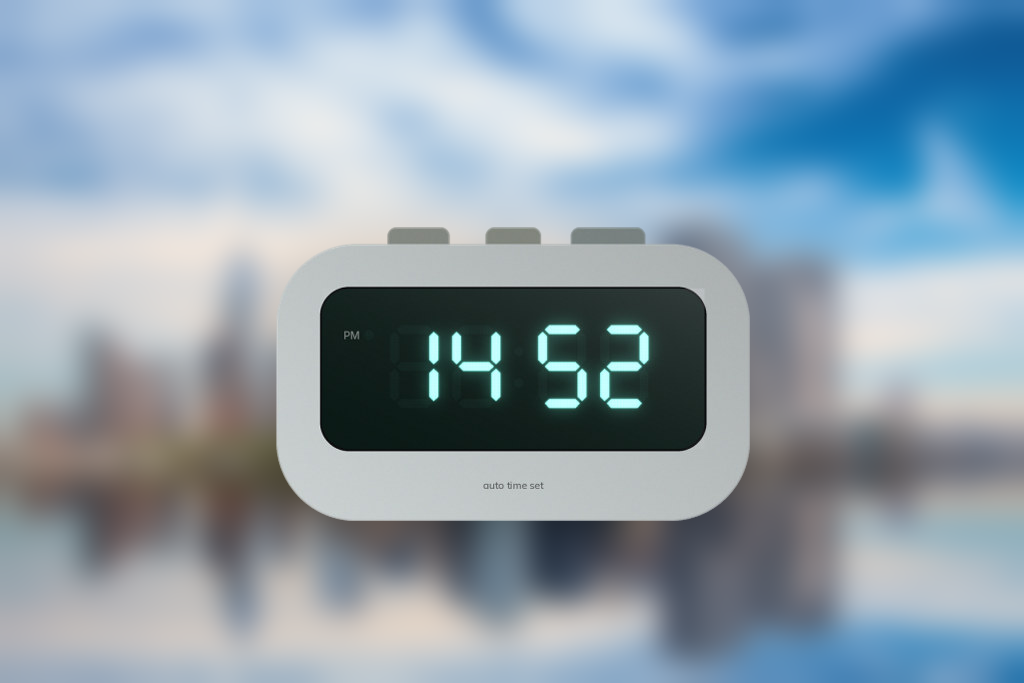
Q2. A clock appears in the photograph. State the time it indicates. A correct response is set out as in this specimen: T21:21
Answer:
T14:52
